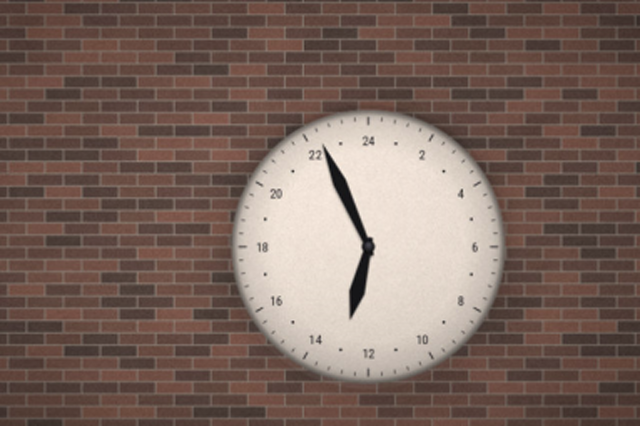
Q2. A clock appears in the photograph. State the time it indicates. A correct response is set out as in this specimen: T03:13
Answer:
T12:56
